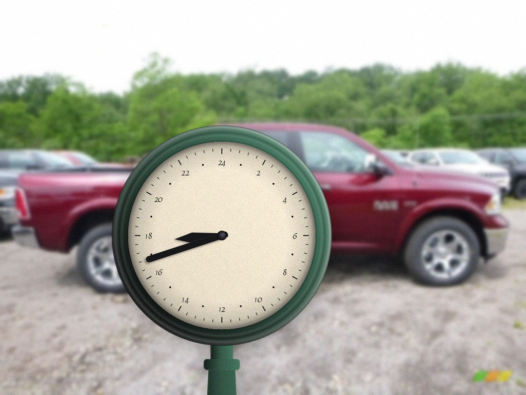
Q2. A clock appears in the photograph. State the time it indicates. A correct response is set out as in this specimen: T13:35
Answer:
T17:42
